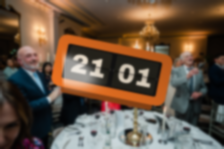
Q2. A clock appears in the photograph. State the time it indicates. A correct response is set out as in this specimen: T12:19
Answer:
T21:01
